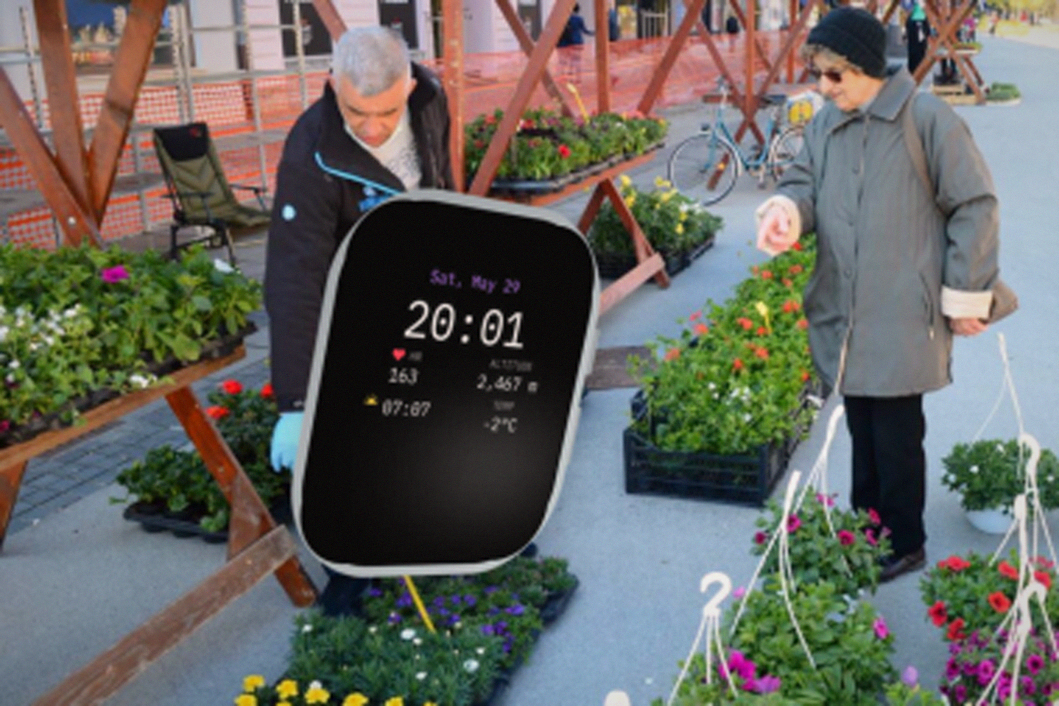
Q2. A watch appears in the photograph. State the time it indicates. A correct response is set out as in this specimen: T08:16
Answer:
T20:01
